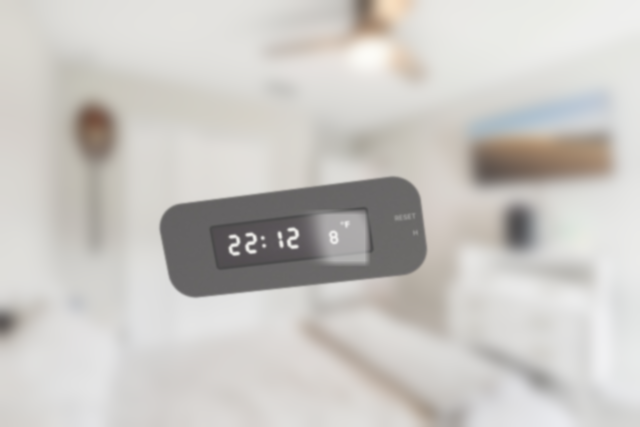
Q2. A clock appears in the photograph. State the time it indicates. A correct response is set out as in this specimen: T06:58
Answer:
T22:12
